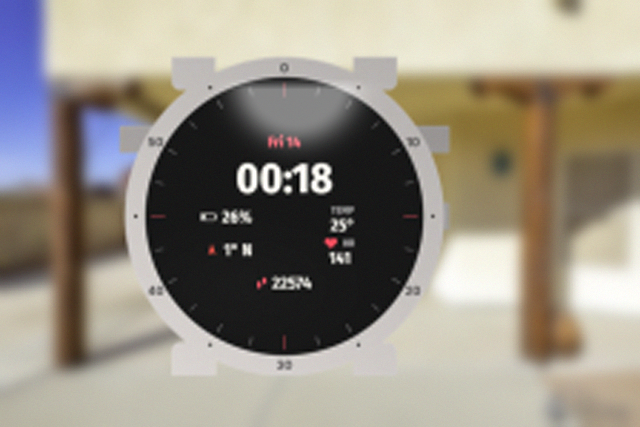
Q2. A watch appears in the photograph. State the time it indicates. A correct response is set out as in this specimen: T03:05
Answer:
T00:18
